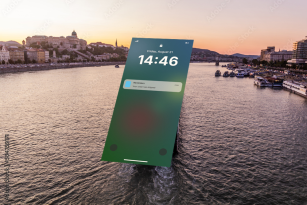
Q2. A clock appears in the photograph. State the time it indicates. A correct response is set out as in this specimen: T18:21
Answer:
T14:46
